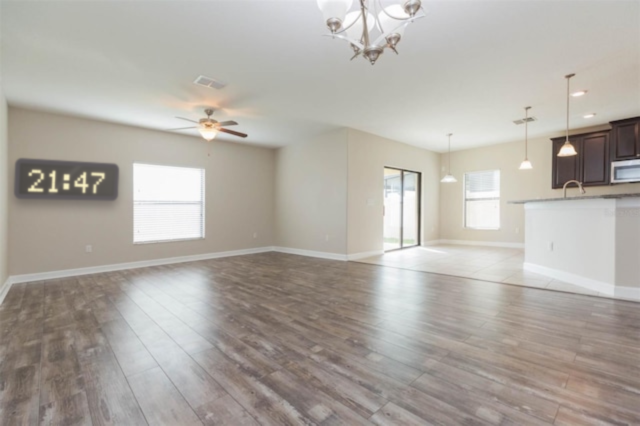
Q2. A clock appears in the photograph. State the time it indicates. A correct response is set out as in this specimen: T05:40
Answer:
T21:47
